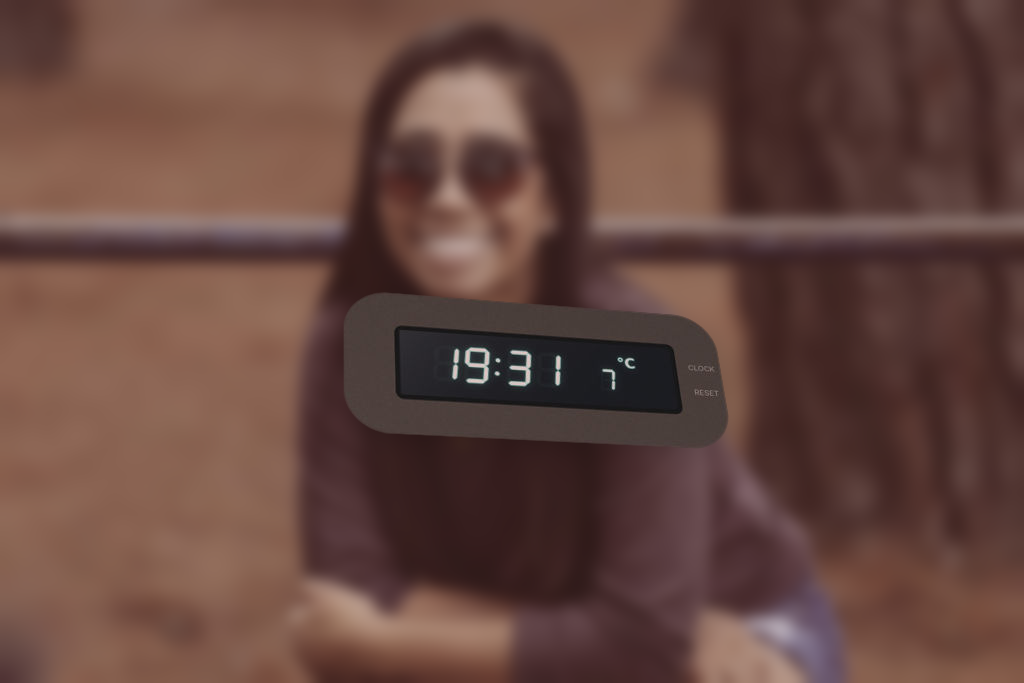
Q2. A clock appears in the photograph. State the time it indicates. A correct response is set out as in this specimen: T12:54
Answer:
T19:31
